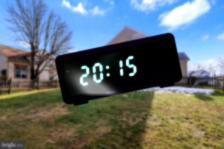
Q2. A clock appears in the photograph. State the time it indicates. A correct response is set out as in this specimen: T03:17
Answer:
T20:15
